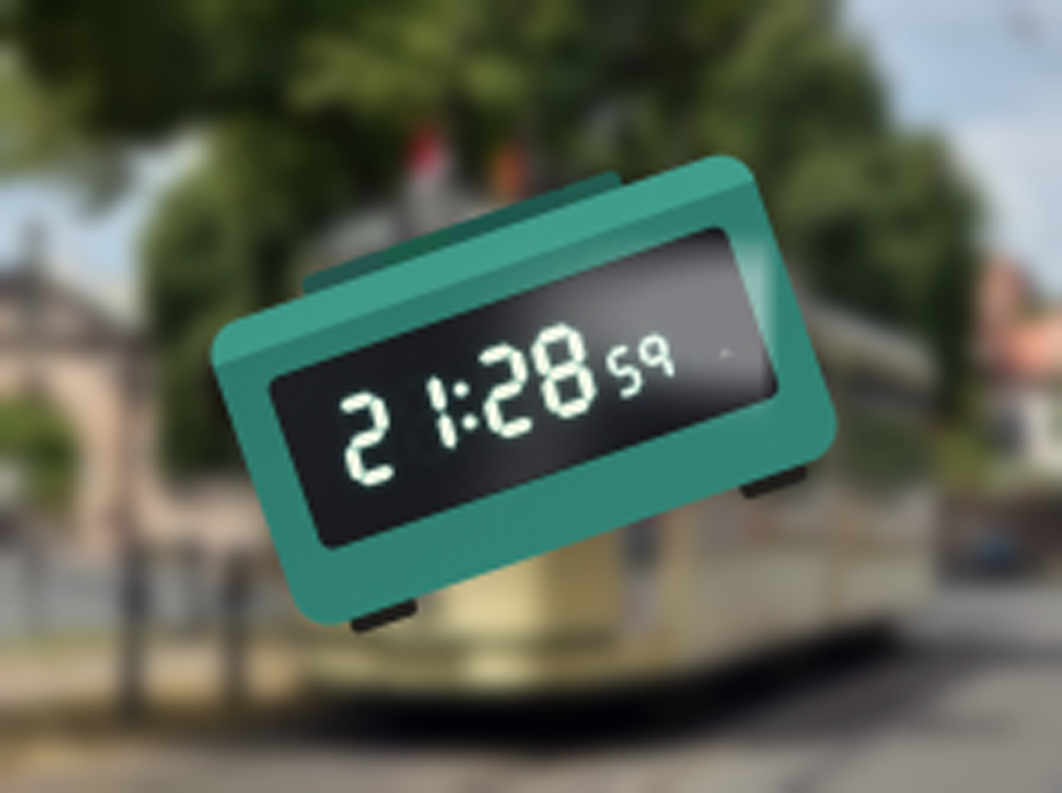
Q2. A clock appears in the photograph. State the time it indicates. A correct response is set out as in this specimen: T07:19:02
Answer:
T21:28:59
